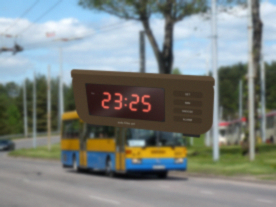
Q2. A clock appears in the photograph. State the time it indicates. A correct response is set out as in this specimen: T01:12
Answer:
T23:25
